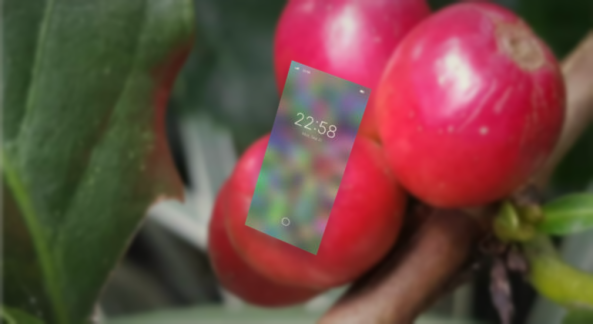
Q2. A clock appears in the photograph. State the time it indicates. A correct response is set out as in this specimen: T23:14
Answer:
T22:58
